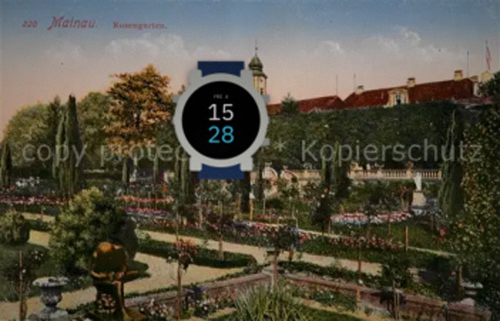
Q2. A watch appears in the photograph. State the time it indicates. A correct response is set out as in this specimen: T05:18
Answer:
T15:28
